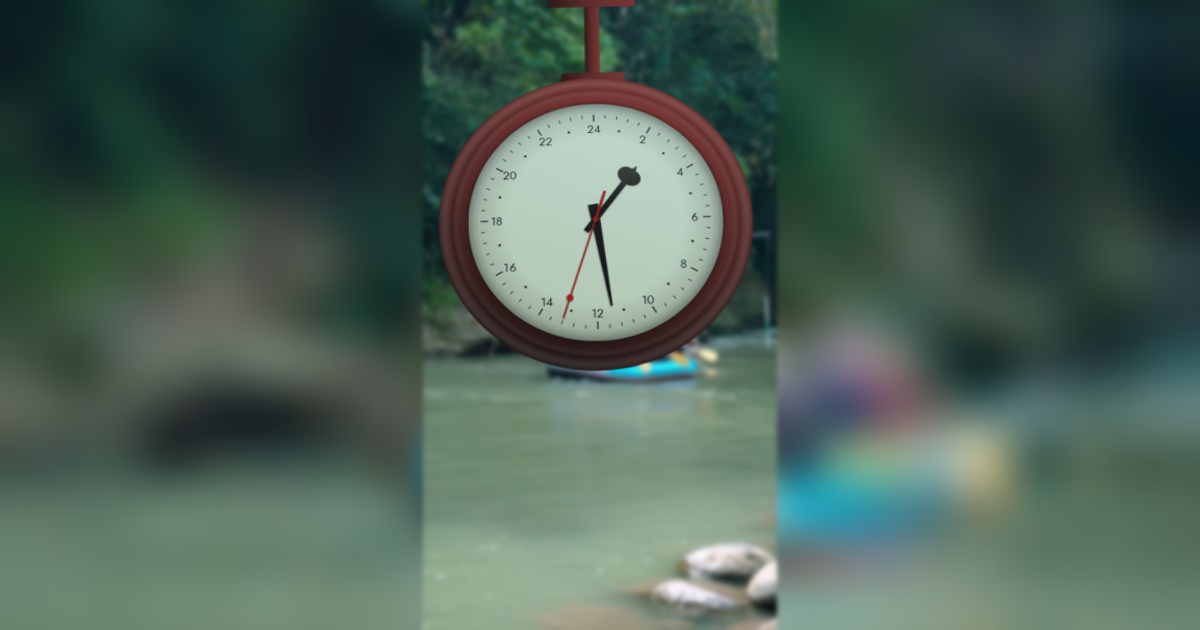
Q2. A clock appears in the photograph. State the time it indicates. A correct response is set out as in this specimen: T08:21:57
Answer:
T02:28:33
